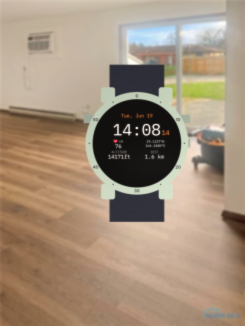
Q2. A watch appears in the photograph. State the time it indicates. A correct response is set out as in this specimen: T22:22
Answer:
T14:08
